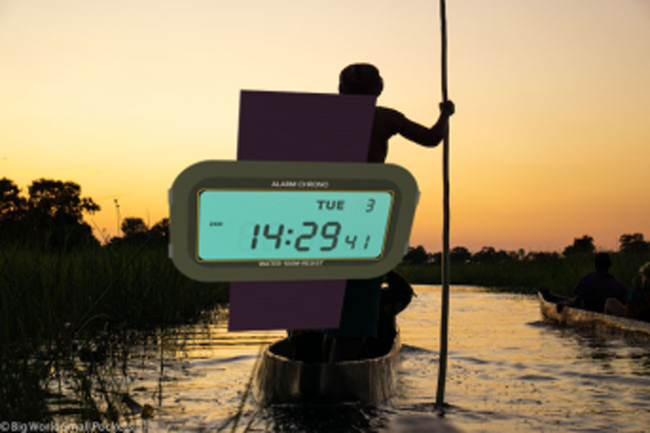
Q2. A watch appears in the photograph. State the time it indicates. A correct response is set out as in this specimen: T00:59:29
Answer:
T14:29:41
